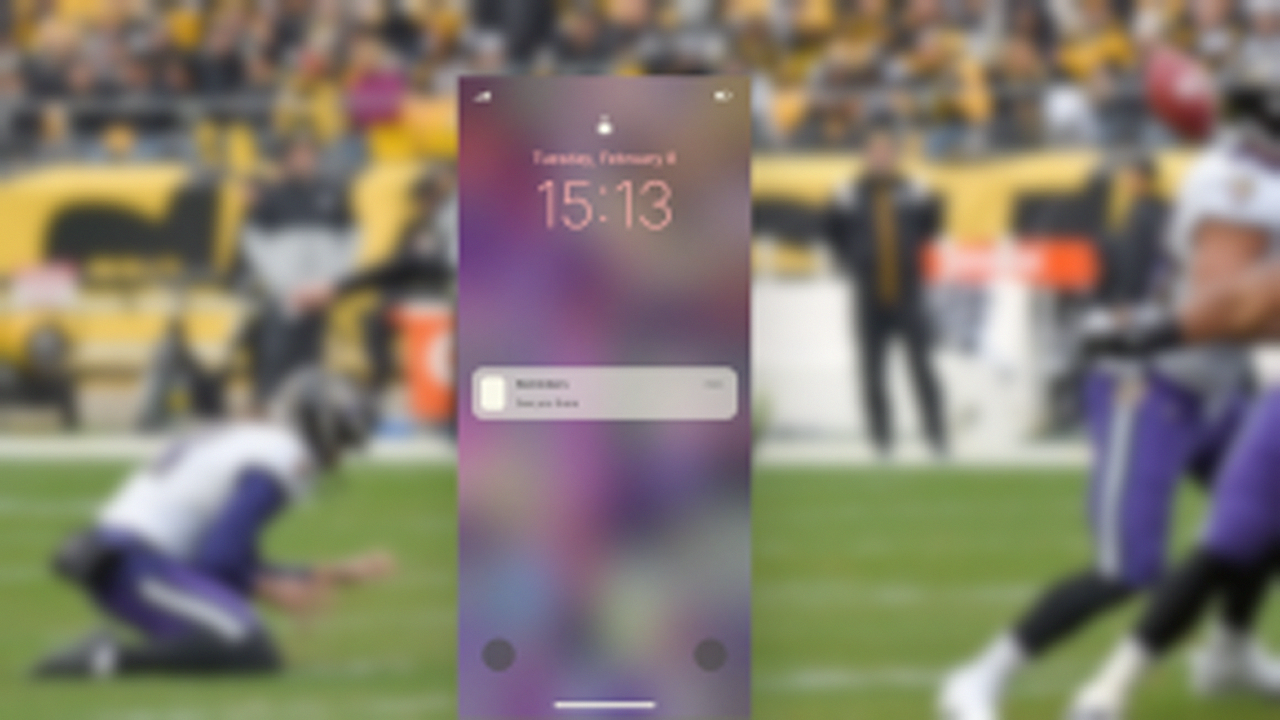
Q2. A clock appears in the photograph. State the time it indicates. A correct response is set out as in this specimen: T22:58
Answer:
T15:13
